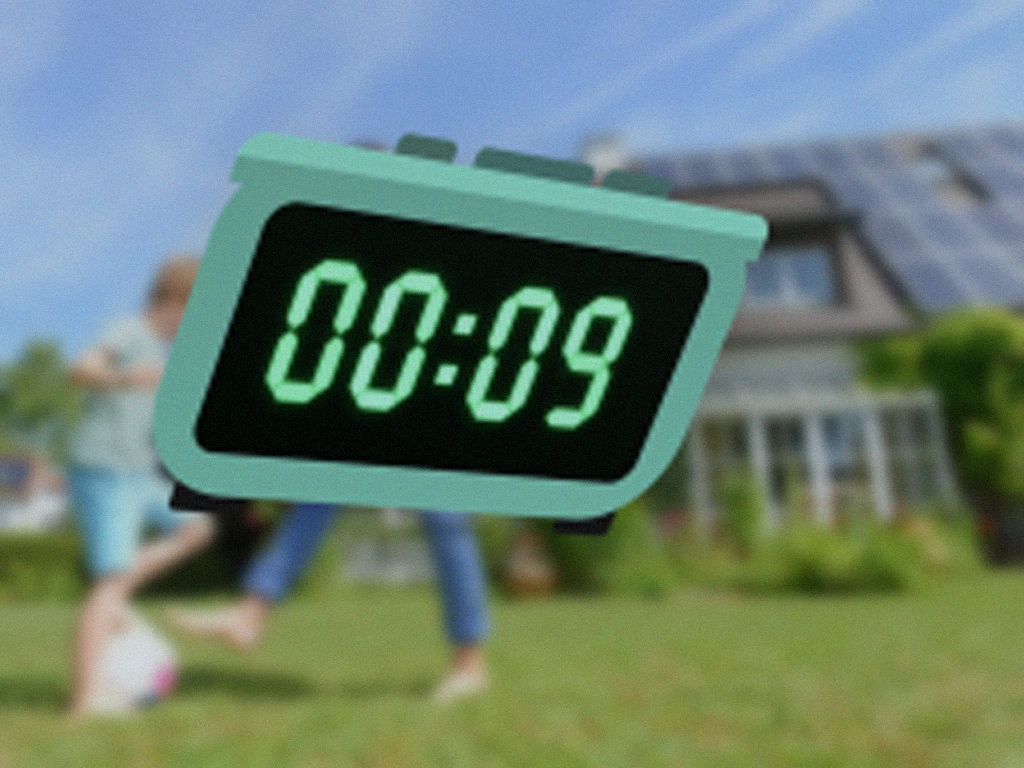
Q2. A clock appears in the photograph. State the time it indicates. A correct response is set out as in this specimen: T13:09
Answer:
T00:09
